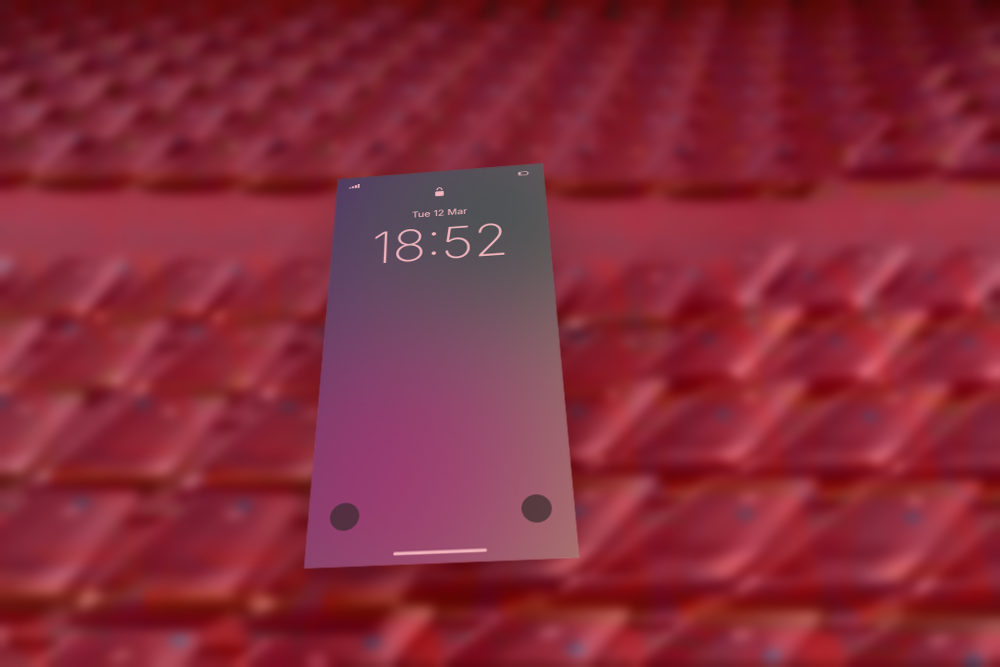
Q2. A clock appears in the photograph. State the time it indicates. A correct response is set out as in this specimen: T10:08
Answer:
T18:52
